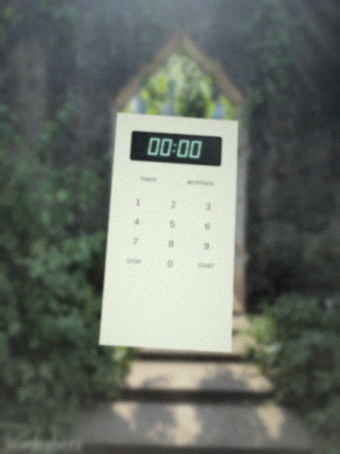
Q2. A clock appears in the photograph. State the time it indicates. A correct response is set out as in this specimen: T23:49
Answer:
T00:00
